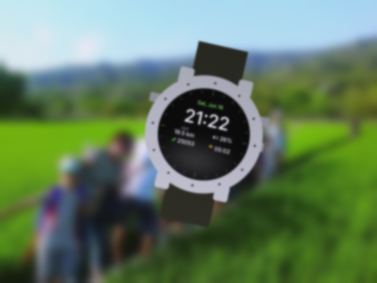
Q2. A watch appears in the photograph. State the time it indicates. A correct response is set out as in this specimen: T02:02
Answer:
T21:22
